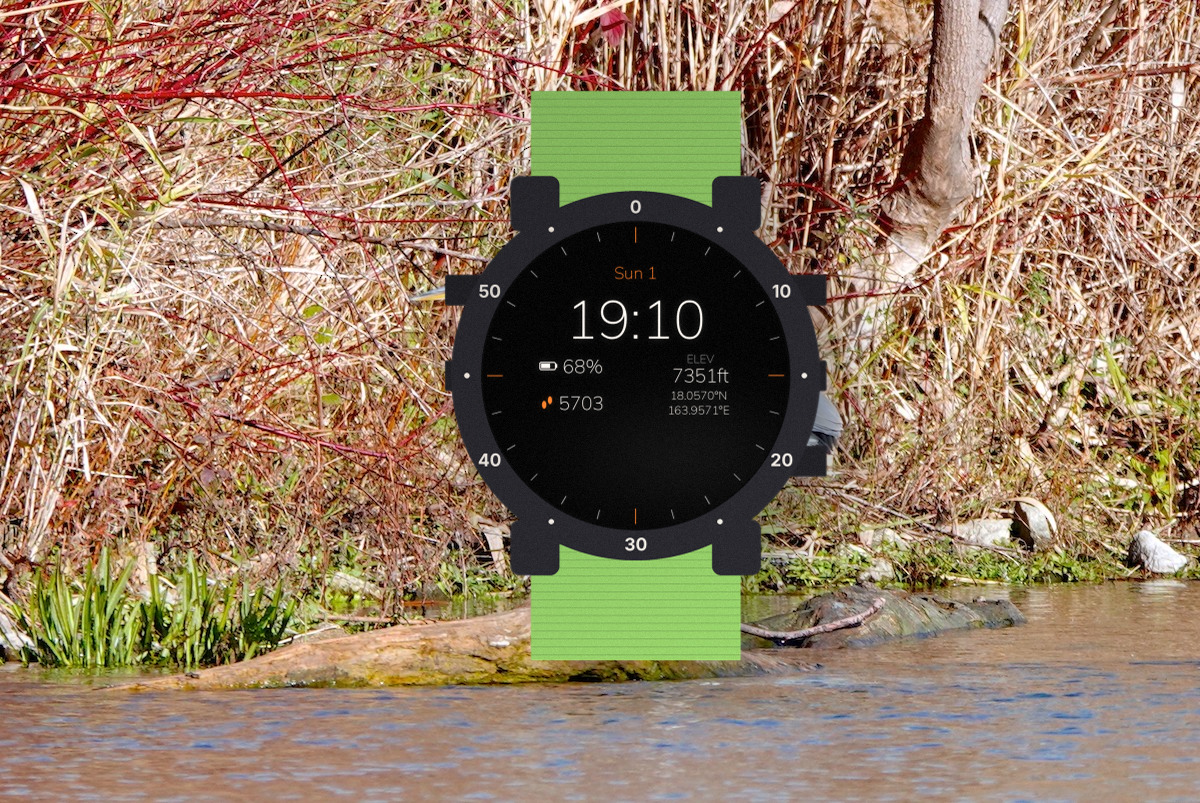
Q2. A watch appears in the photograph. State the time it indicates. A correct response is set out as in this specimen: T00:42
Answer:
T19:10
